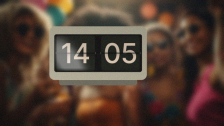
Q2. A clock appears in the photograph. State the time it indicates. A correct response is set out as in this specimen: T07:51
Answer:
T14:05
